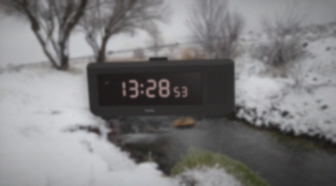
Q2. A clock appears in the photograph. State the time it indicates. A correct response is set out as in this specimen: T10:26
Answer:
T13:28
